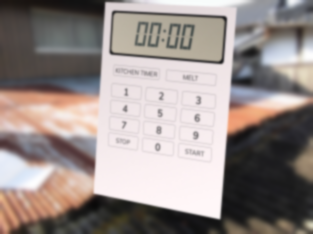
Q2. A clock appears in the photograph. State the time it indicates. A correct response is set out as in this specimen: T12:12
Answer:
T00:00
